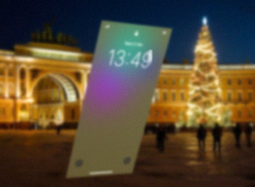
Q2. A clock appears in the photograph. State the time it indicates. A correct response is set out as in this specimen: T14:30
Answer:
T13:49
